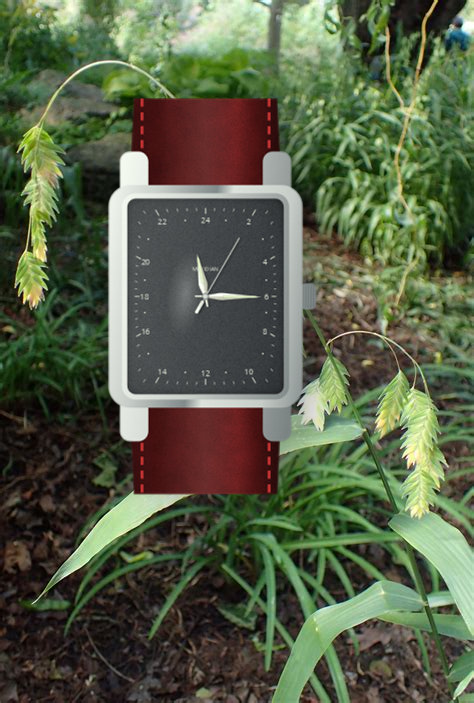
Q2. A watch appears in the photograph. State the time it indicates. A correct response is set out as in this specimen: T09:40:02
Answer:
T23:15:05
